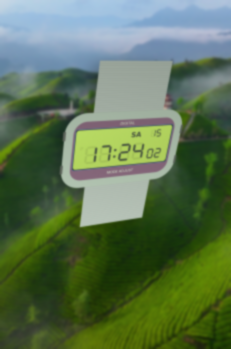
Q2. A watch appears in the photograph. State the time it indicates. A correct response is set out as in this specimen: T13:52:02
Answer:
T17:24:02
